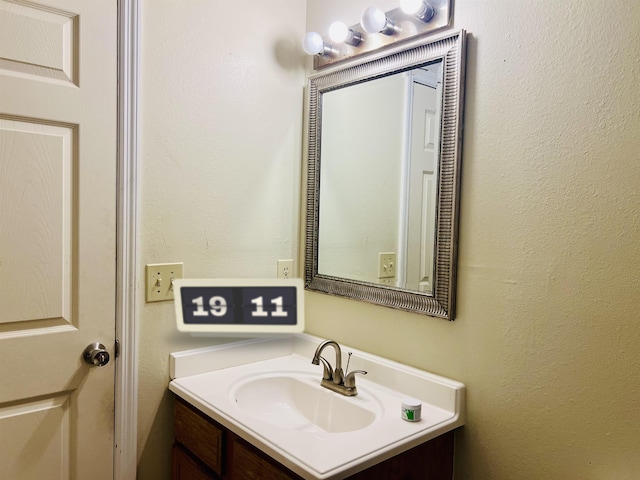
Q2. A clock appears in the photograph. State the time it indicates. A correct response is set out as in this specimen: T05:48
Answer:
T19:11
